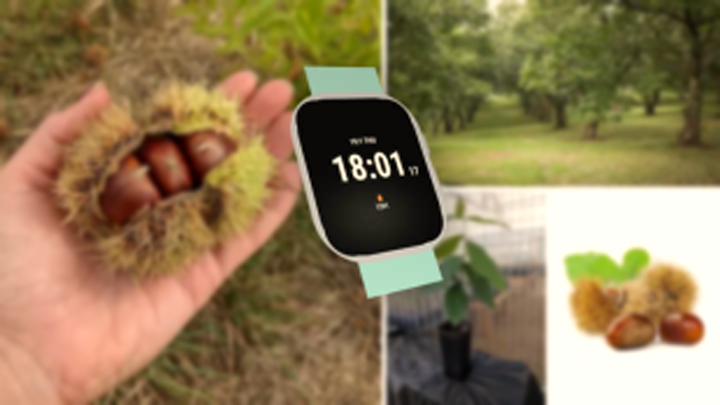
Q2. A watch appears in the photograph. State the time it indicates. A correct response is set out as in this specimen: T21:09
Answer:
T18:01
